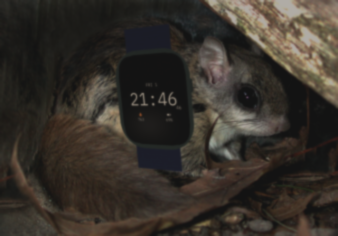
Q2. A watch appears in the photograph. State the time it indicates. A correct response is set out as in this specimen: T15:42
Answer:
T21:46
